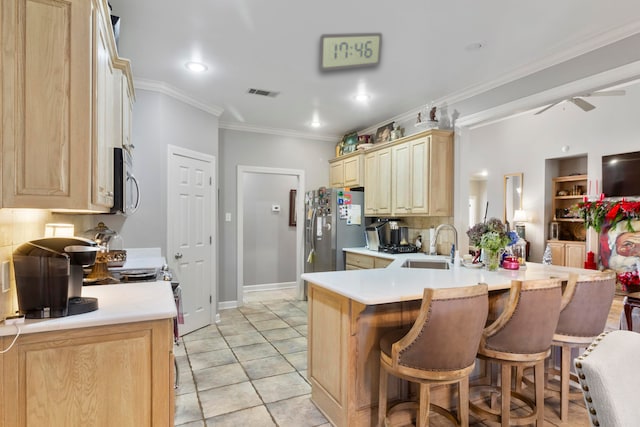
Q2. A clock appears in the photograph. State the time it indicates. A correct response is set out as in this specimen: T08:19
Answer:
T17:46
